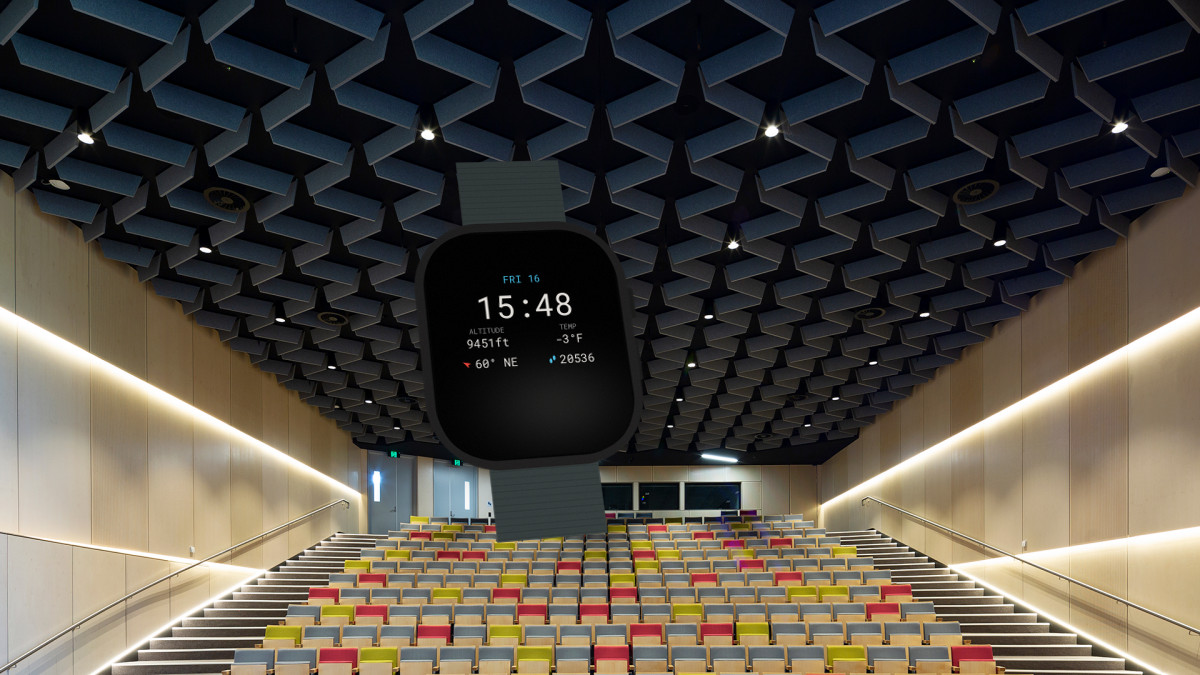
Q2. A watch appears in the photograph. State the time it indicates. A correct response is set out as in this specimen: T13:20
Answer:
T15:48
